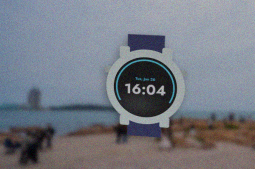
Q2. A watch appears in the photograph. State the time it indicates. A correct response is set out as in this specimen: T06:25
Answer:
T16:04
